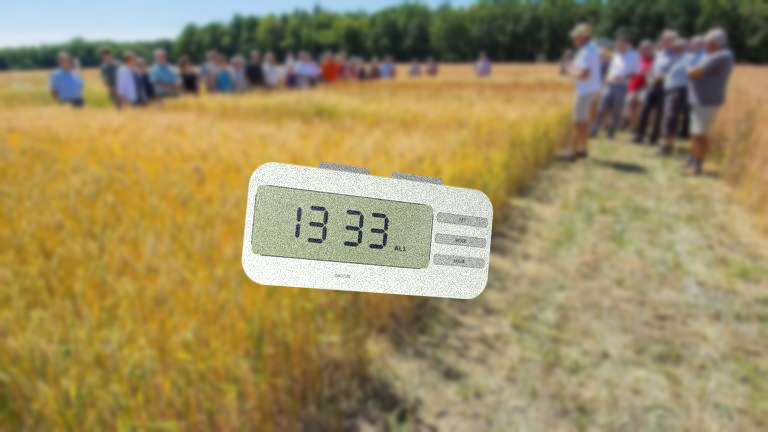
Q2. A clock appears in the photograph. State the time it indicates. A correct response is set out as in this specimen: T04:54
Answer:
T13:33
